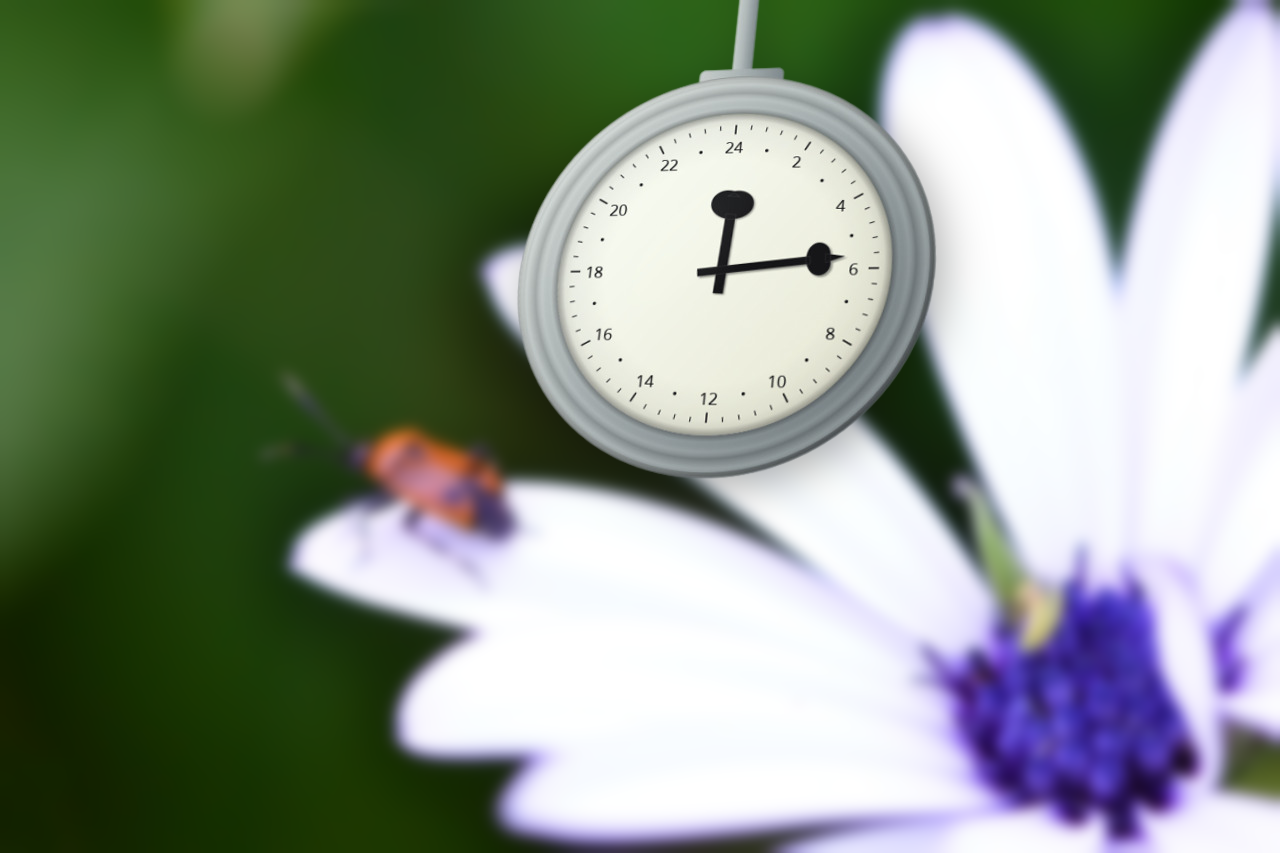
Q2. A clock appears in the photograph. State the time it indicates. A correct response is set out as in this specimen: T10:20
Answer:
T00:14
